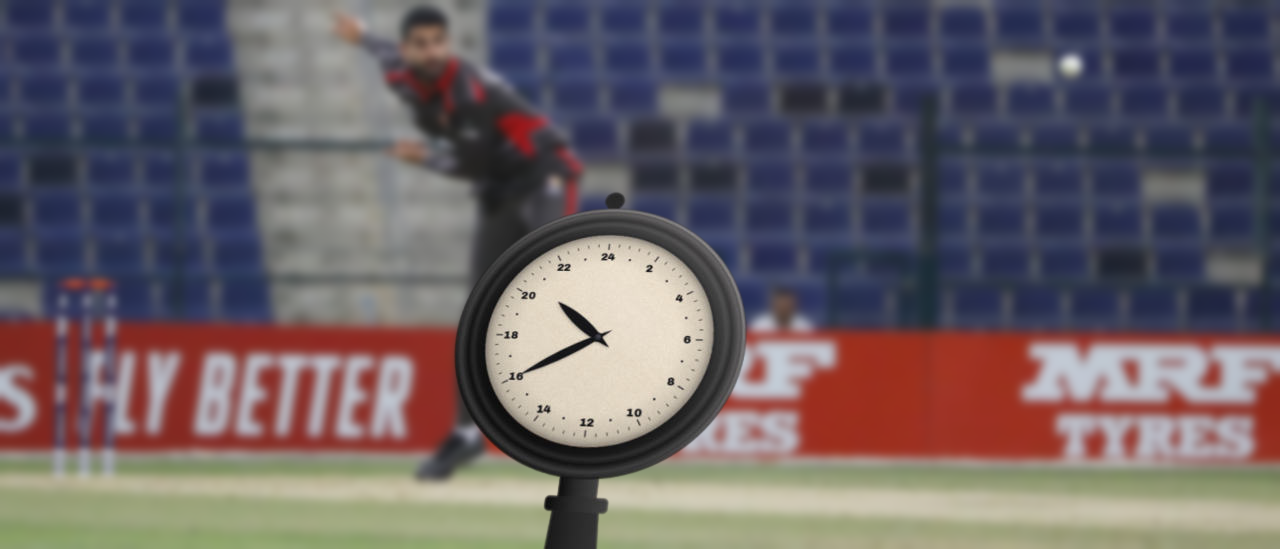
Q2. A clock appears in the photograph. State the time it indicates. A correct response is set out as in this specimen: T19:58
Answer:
T20:40
